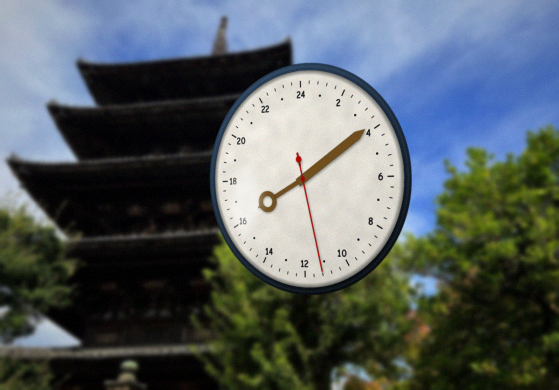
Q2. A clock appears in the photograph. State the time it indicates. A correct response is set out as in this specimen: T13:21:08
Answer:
T16:09:28
